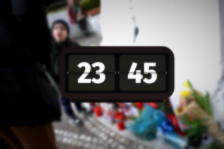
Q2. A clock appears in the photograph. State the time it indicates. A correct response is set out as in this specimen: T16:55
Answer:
T23:45
